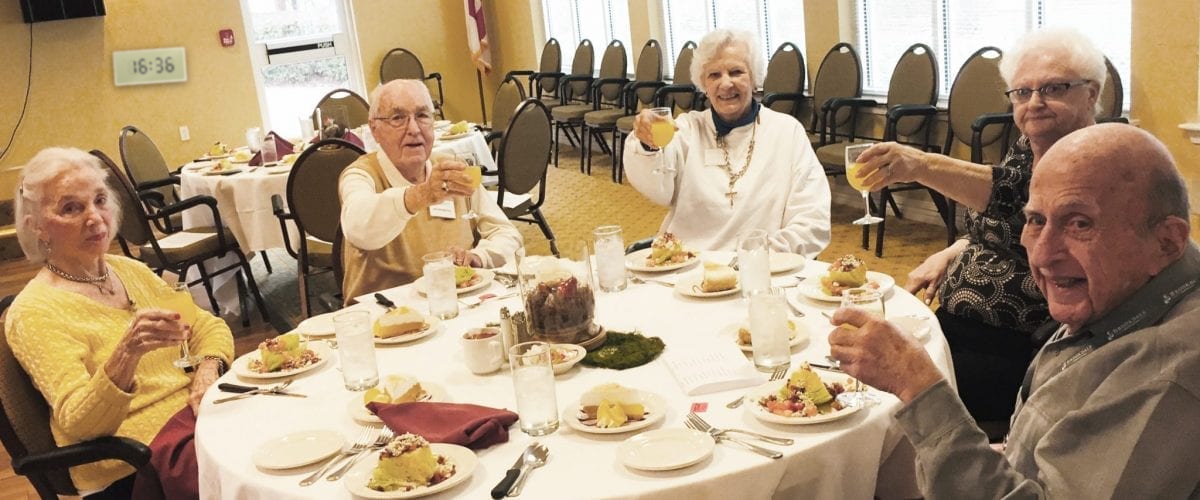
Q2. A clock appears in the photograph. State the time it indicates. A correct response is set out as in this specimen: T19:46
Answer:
T16:36
